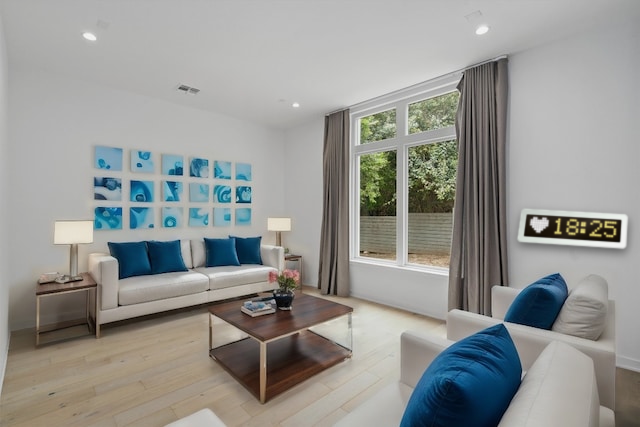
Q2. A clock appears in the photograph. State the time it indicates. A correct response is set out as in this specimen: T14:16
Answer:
T18:25
